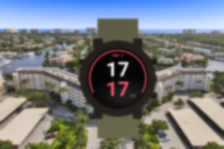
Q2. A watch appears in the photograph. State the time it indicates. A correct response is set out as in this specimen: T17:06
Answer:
T17:17
